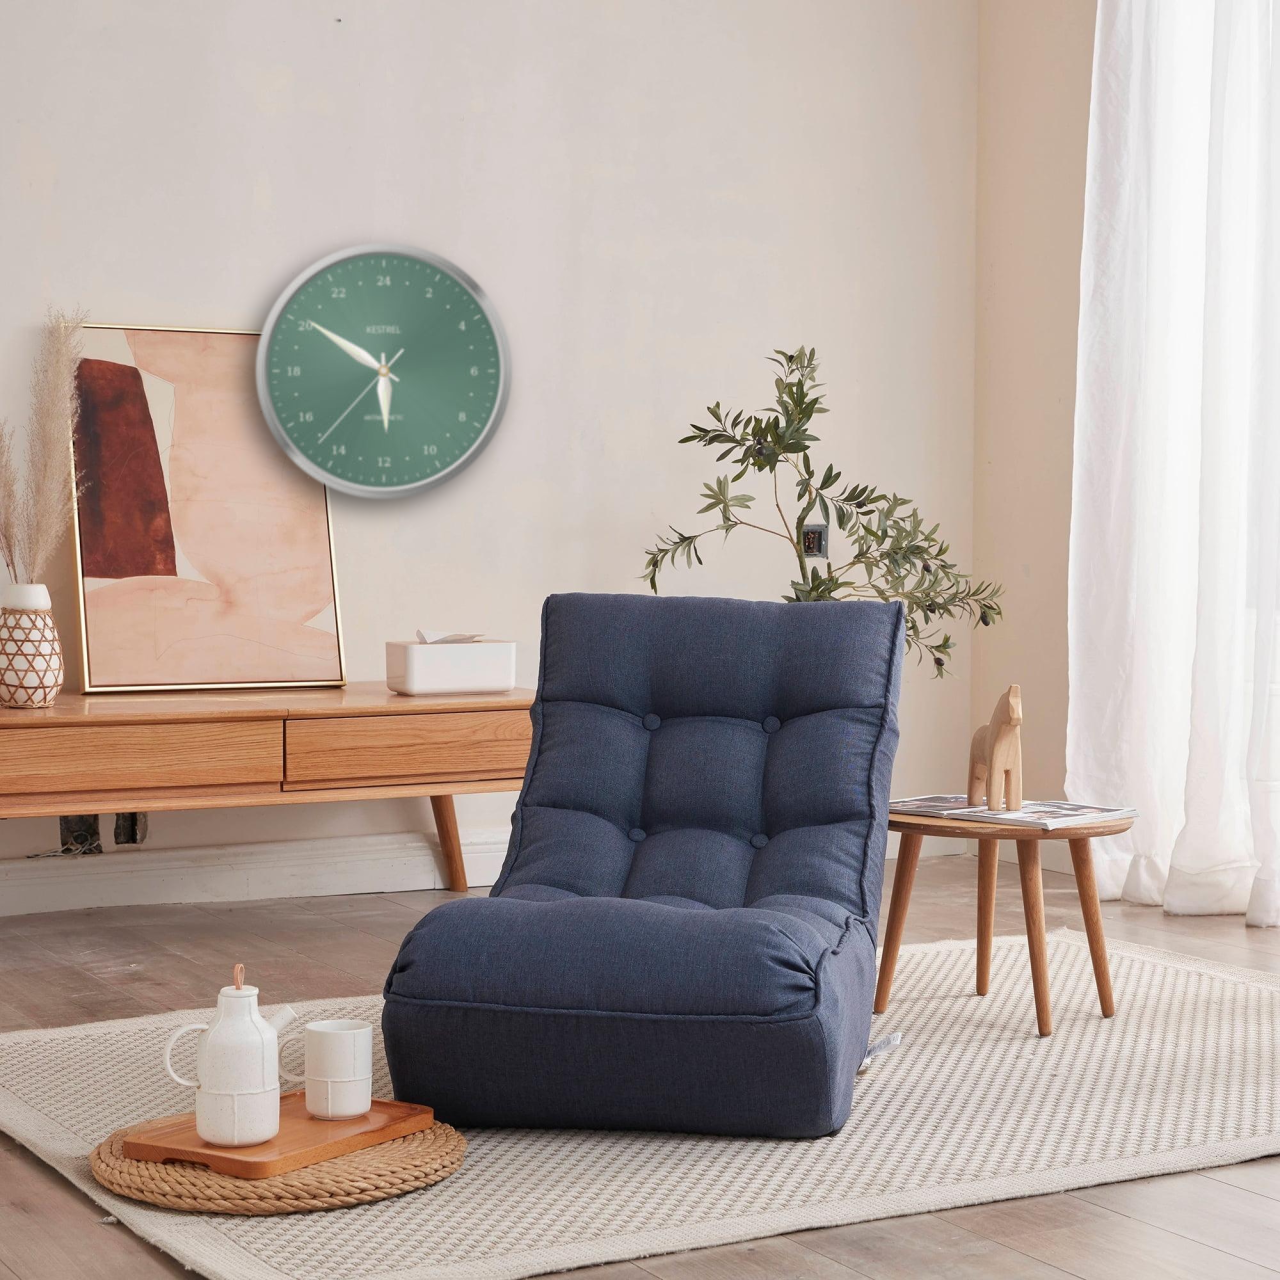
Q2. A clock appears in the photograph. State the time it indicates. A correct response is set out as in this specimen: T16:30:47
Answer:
T11:50:37
